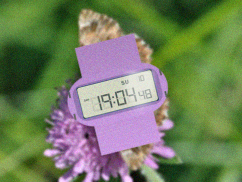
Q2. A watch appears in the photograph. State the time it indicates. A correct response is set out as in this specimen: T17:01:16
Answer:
T19:04:48
